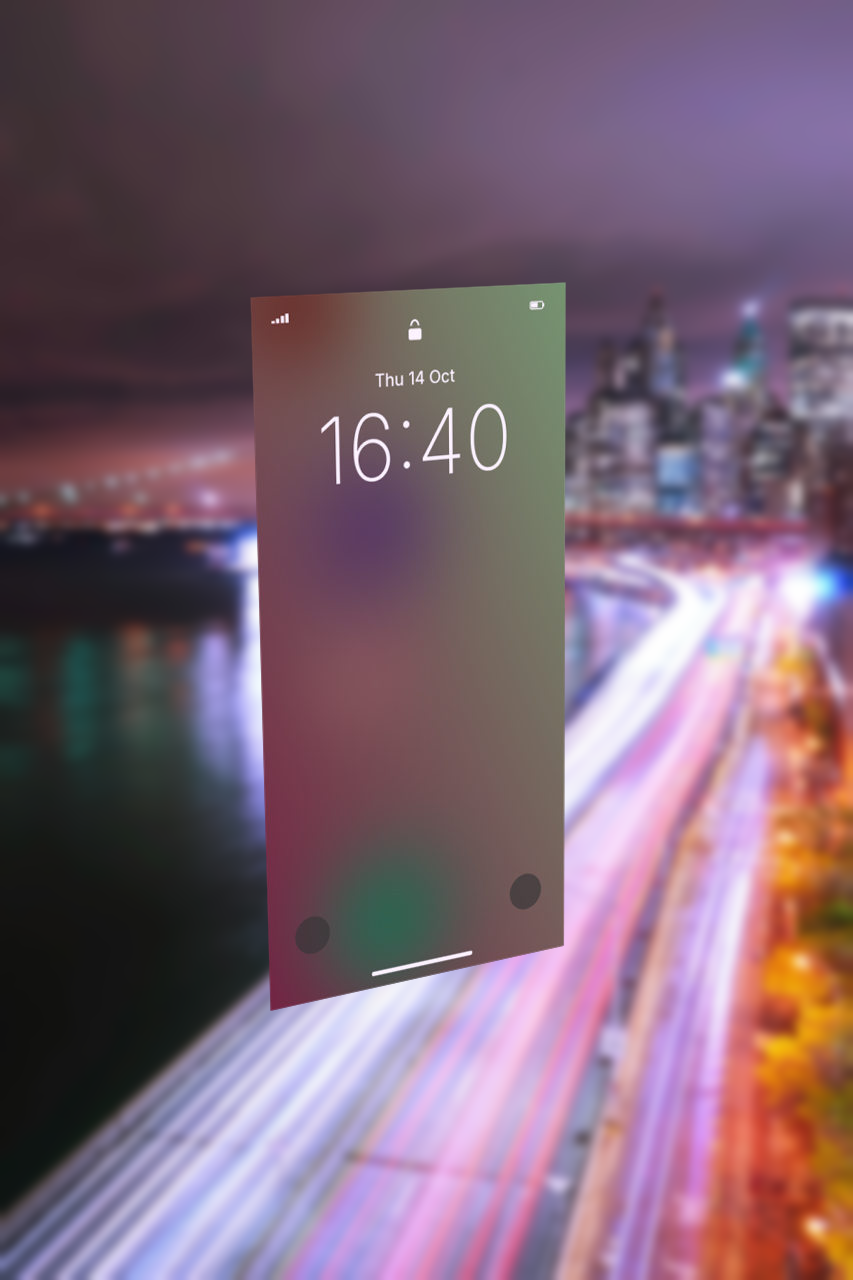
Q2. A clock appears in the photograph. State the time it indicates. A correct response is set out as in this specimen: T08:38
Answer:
T16:40
